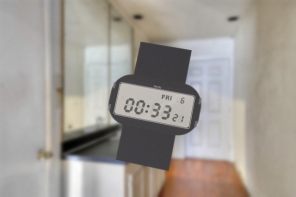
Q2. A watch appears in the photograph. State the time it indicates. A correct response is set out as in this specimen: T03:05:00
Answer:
T00:33:21
